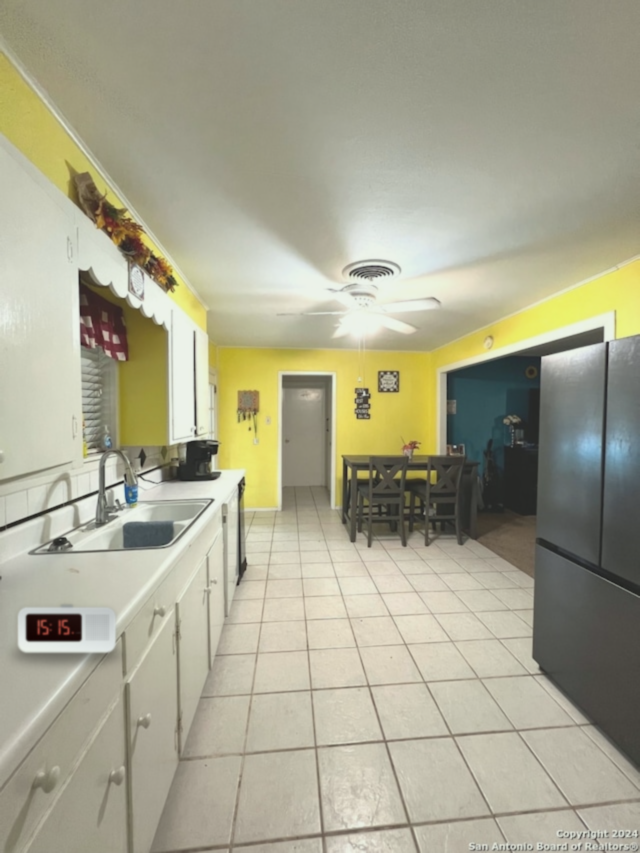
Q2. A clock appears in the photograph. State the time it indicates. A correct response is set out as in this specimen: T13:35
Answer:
T15:15
